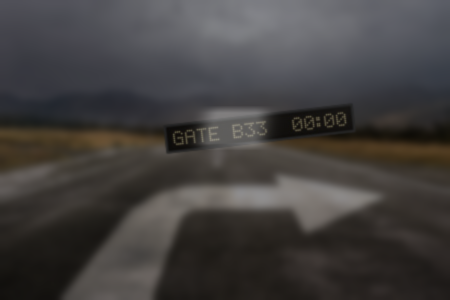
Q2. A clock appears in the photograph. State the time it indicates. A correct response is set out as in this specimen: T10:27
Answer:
T00:00
